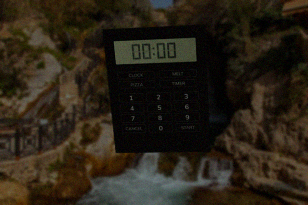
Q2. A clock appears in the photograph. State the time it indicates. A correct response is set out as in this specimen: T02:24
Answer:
T00:00
